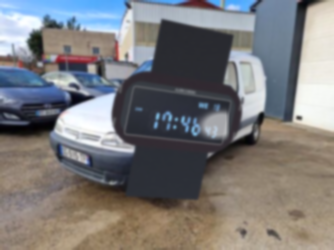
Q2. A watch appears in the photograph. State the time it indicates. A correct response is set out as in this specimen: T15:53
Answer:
T17:46
